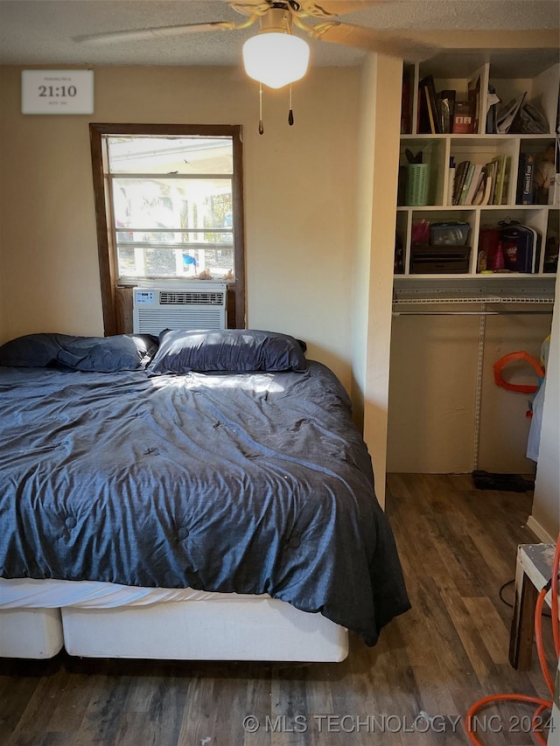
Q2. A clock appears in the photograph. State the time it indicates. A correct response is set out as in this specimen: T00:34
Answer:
T21:10
